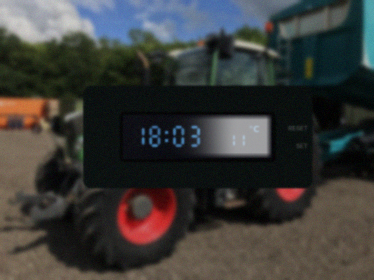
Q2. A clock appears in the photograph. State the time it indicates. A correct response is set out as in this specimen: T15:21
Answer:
T18:03
